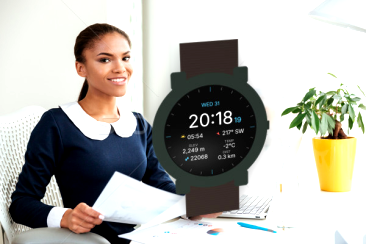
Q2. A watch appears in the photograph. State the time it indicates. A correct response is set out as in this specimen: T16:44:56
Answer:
T20:18:19
